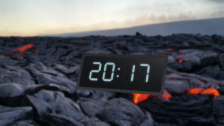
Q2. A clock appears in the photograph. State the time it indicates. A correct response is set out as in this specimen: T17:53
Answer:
T20:17
